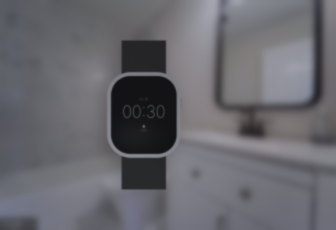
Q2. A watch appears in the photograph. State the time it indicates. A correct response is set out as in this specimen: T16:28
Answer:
T00:30
